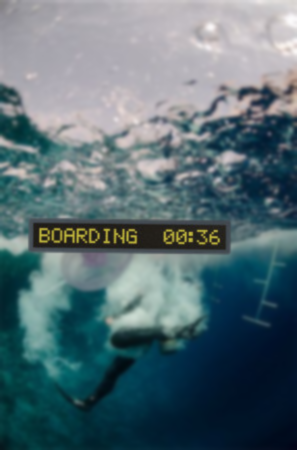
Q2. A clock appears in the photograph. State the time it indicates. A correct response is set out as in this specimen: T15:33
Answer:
T00:36
